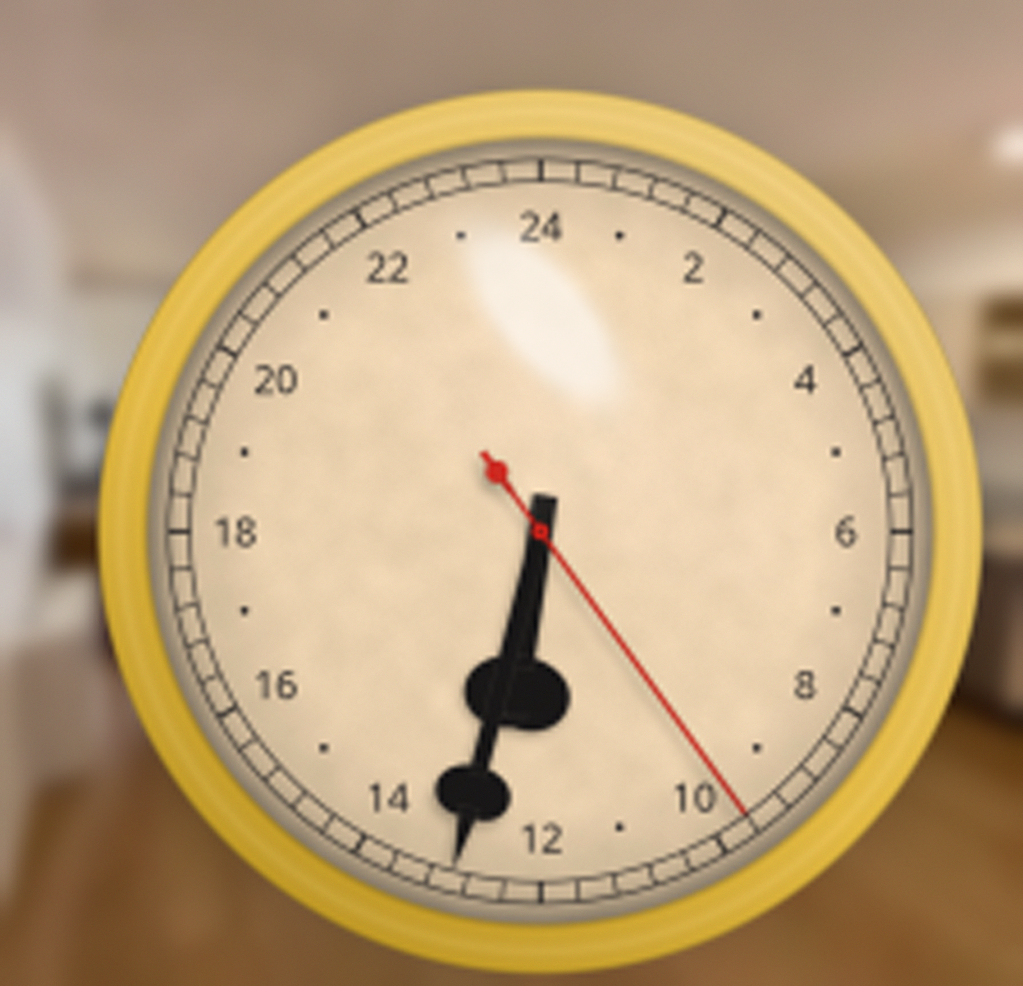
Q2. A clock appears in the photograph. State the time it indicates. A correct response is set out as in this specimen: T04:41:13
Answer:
T12:32:24
